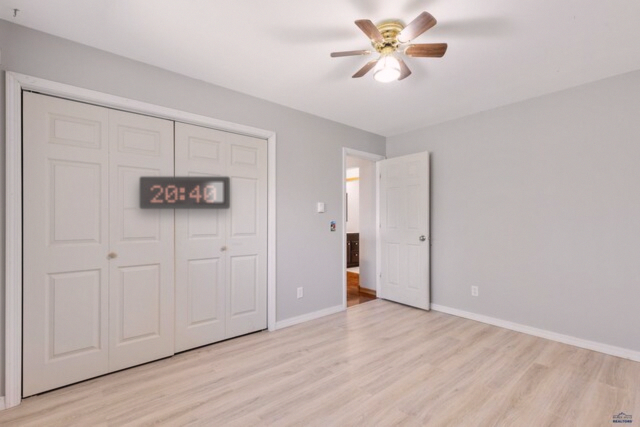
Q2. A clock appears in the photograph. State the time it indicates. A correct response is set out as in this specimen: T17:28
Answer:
T20:40
